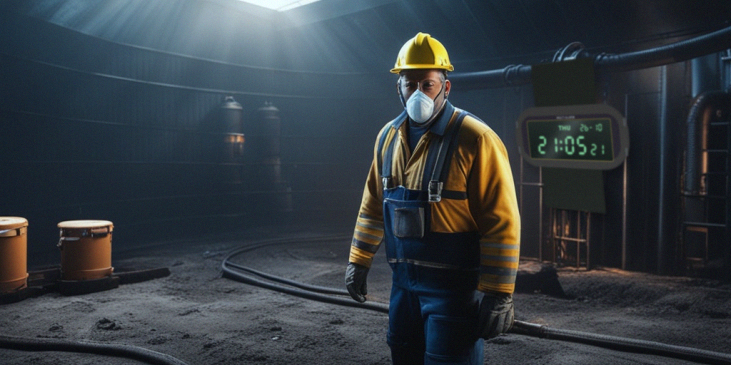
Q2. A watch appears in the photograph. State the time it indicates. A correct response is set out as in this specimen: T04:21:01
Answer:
T21:05:21
